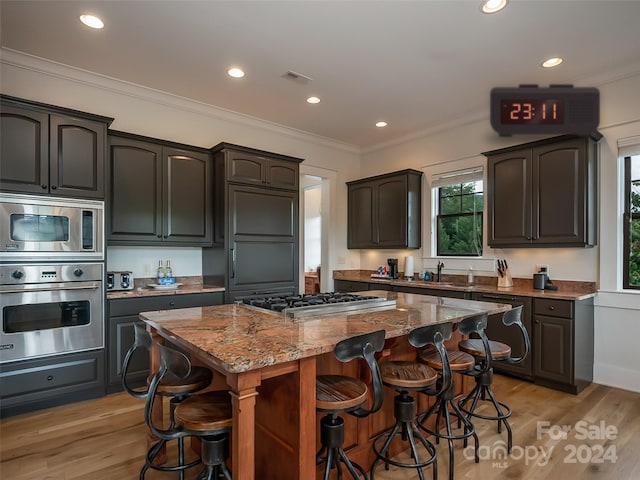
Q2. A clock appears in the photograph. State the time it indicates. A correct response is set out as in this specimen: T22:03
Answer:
T23:11
